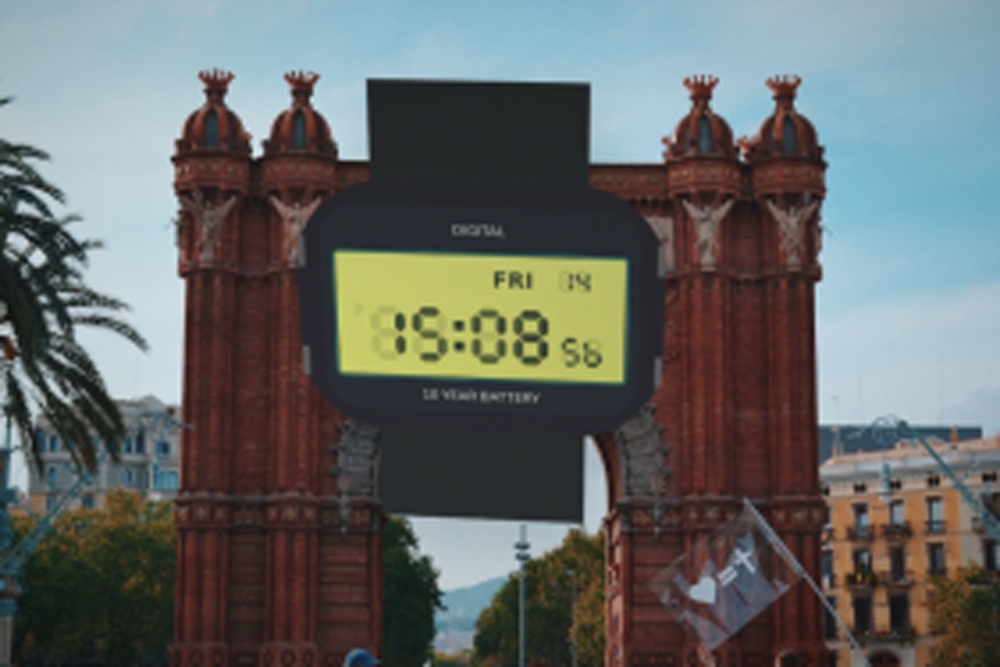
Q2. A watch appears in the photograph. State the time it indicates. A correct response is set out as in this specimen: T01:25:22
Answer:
T15:08:56
